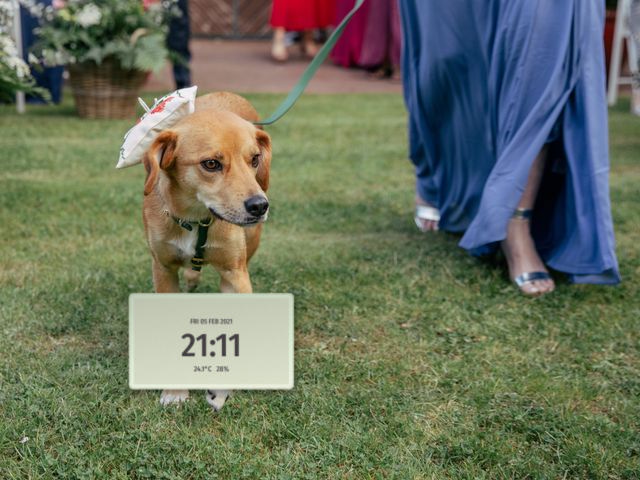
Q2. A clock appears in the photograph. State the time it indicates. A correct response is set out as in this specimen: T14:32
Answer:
T21:11
